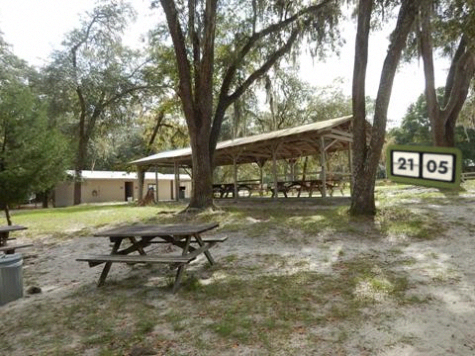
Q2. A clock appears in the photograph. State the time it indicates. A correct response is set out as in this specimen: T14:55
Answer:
T21:05
